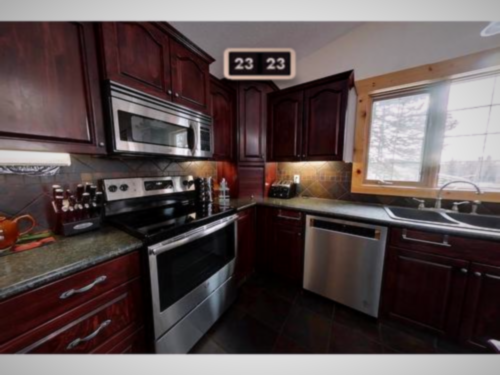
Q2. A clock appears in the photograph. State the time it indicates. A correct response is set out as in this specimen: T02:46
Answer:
T23:23
